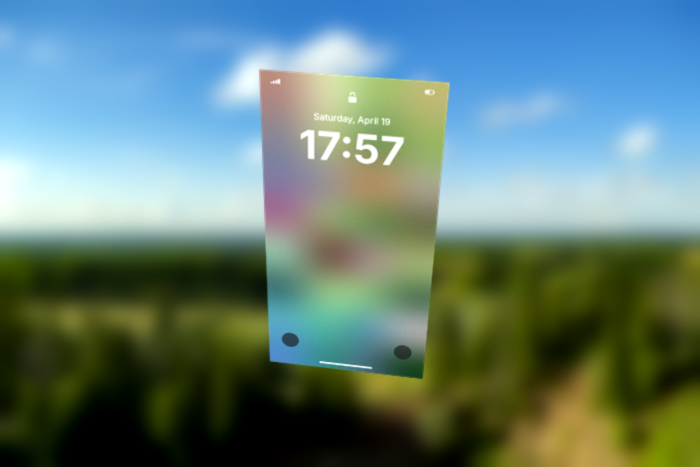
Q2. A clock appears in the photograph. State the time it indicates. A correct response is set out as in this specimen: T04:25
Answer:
T17:57
